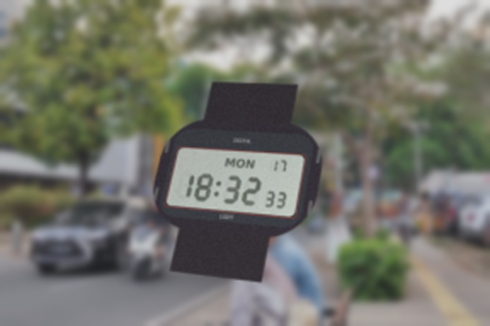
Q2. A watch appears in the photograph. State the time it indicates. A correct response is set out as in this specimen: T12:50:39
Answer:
T18:32:33
